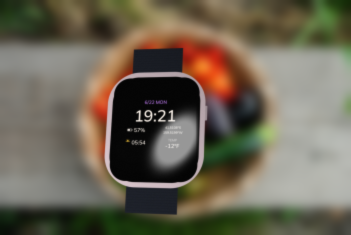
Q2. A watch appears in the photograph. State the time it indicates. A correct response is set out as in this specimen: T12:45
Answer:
T19:21
